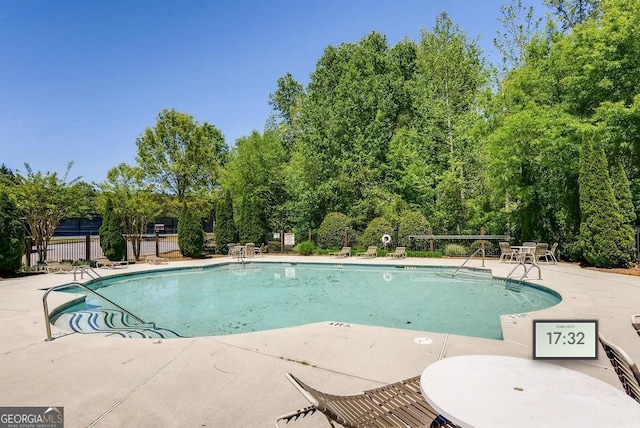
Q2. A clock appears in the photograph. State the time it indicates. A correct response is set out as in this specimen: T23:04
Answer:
T17:32
